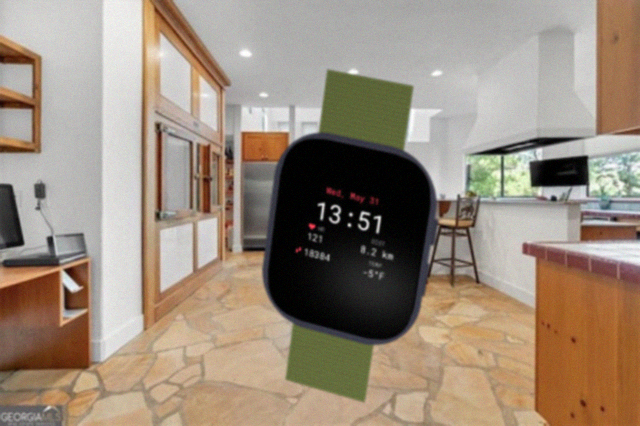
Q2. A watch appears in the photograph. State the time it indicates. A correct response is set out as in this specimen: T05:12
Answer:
T13:51
